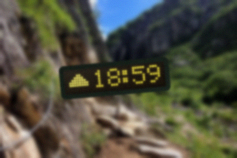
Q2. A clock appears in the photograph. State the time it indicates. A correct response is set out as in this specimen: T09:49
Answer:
T18:59
